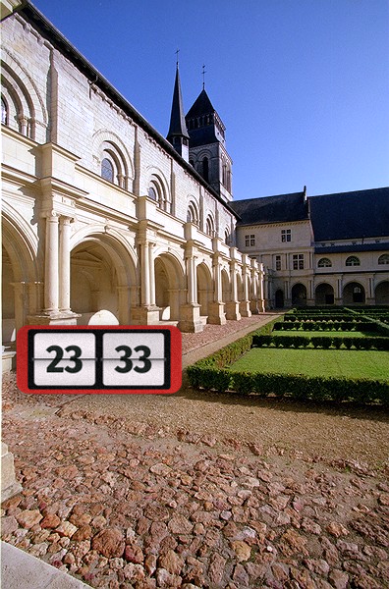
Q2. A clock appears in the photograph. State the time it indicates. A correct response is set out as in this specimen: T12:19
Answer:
T23:33
